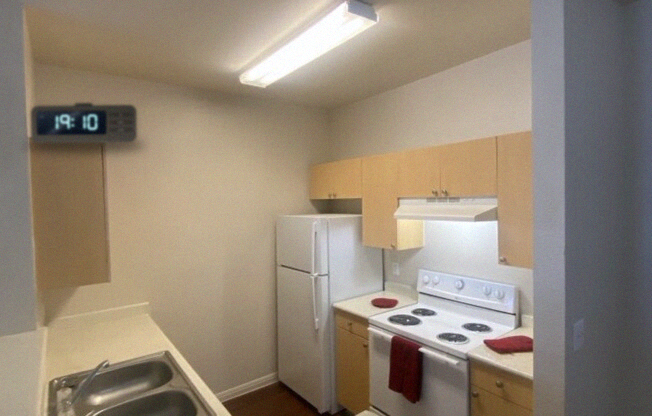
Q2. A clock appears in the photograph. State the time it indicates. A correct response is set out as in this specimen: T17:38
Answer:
T19:10
